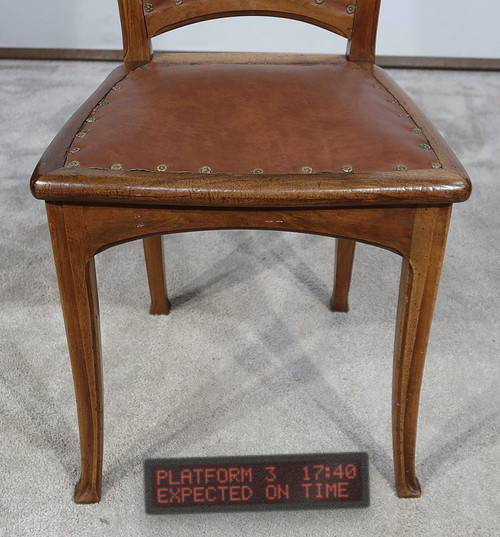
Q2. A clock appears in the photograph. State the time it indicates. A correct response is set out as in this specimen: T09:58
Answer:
T17:40
